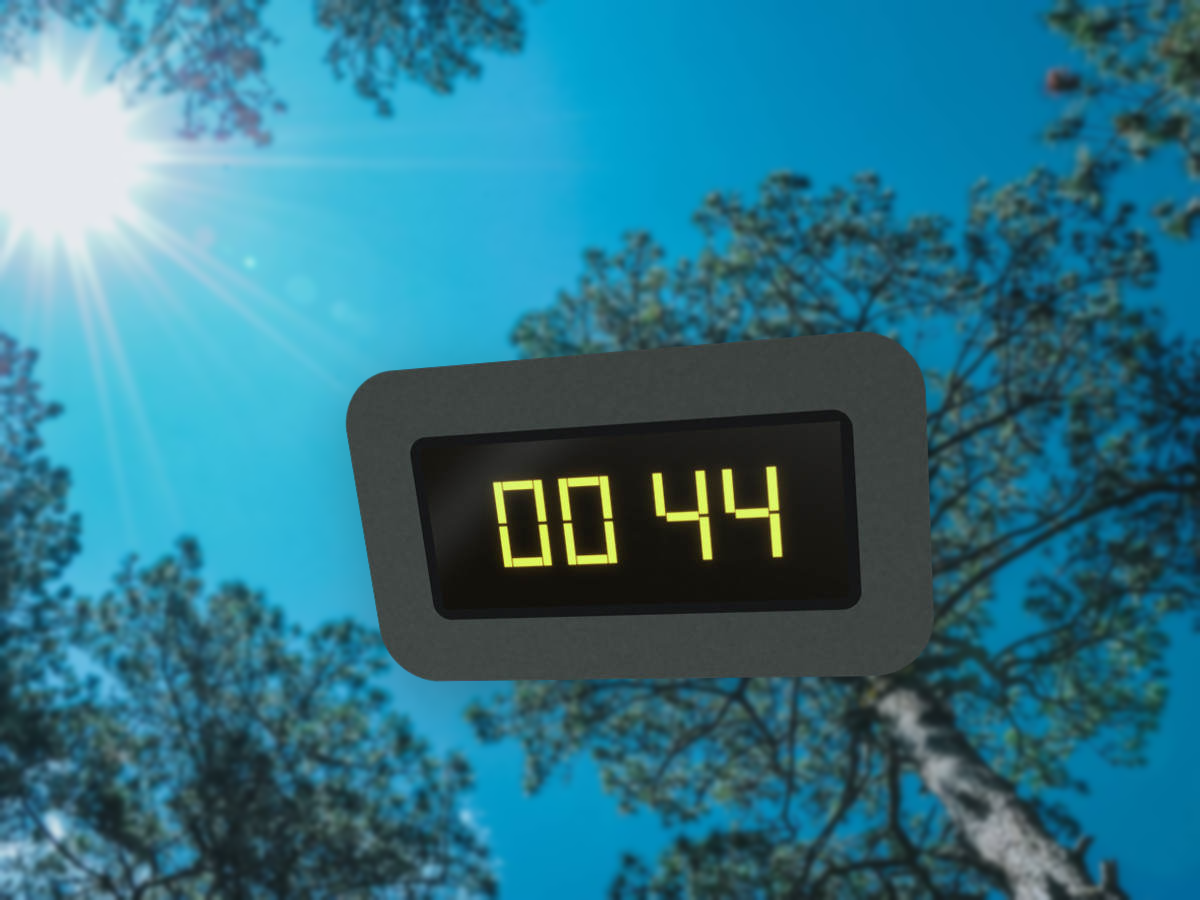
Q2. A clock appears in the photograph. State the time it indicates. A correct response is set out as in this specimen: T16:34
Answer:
T00:44
